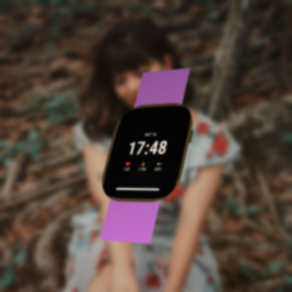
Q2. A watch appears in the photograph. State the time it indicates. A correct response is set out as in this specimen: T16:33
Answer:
T17:48
